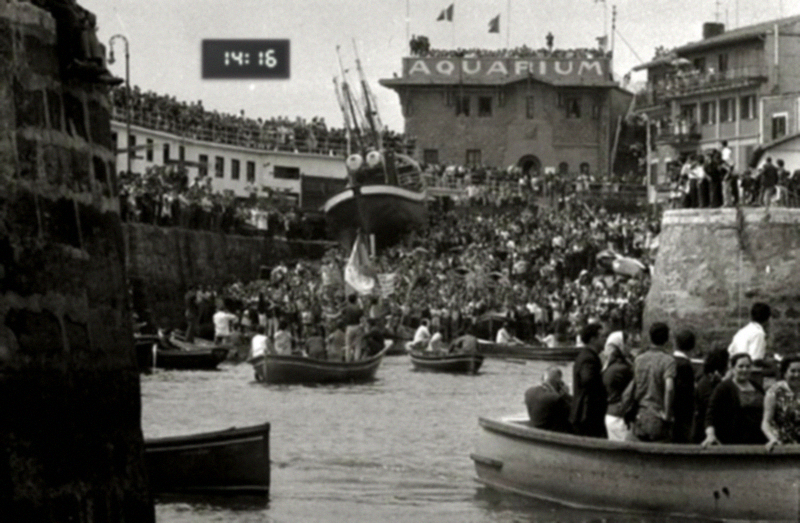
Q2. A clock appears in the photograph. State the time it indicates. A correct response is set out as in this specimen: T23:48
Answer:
T14:16
